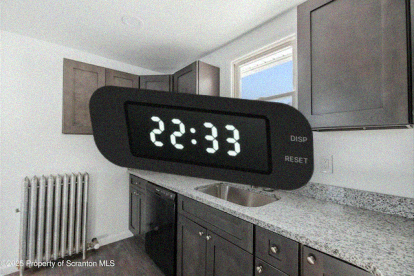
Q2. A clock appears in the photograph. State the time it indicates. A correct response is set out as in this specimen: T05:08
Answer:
T22:33
